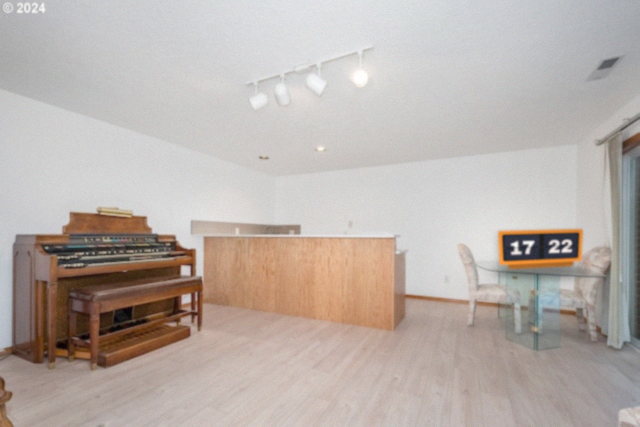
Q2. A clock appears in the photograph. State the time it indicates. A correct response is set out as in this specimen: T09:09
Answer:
T17:22
